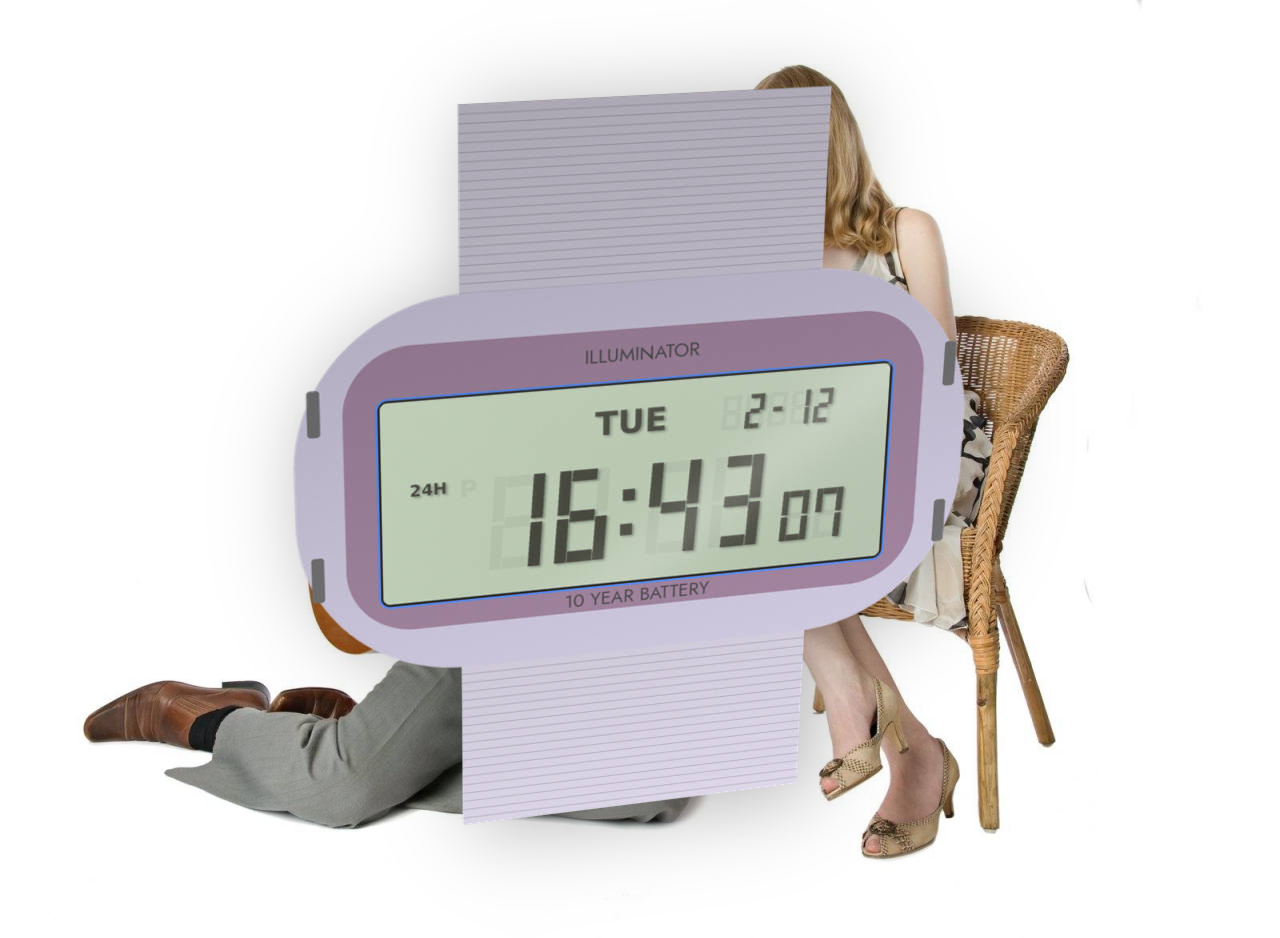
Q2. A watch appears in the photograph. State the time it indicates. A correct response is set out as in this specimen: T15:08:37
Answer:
T16:43:07
